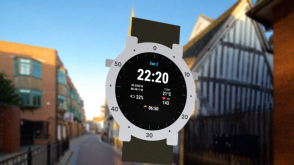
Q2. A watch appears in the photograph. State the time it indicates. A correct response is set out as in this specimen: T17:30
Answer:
T22:20
